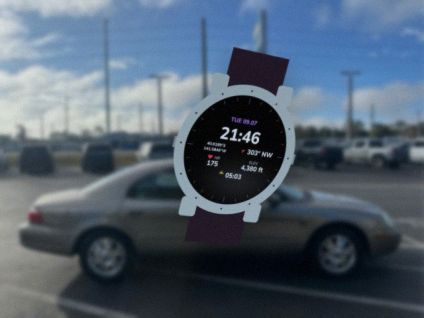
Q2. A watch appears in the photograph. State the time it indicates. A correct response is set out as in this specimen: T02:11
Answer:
T21:46
